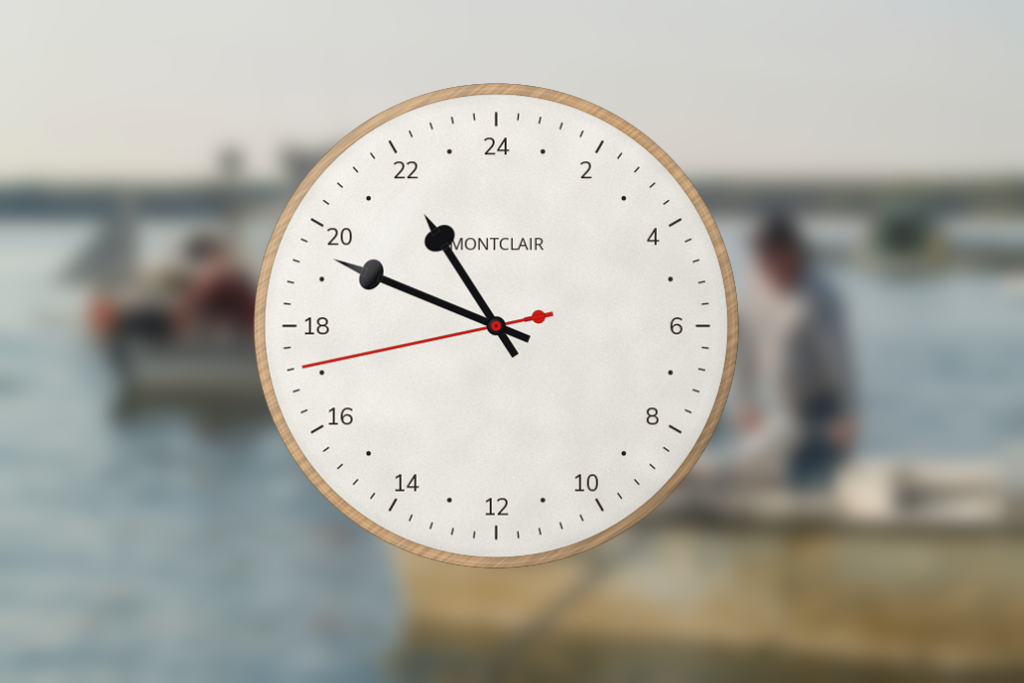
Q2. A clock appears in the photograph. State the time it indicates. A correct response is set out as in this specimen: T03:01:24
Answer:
T21:48:43
